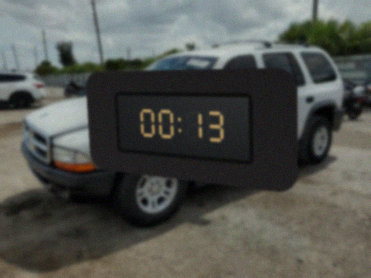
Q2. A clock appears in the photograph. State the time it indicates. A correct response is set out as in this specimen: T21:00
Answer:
T00:13
